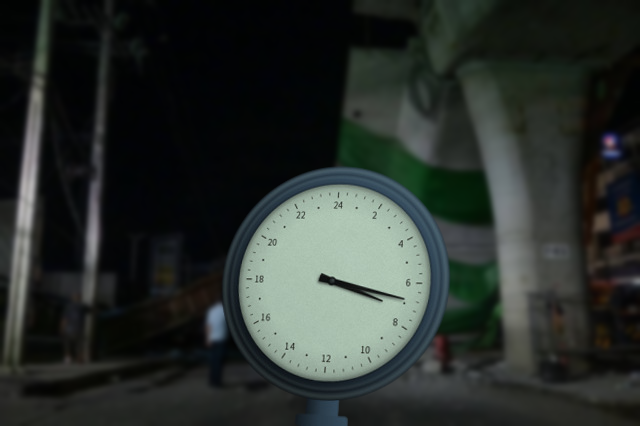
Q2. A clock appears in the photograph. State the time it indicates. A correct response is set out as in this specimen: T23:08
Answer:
T07:17
